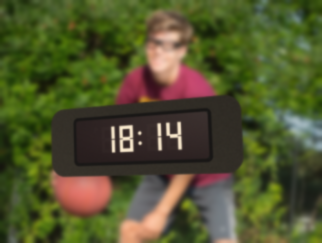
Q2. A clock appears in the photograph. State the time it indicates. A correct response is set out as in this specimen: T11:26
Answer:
T18:14
